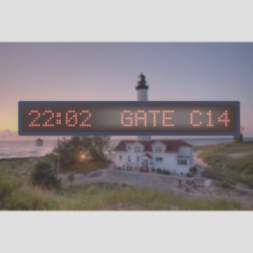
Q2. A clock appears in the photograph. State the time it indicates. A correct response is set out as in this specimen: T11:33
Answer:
T22:02
